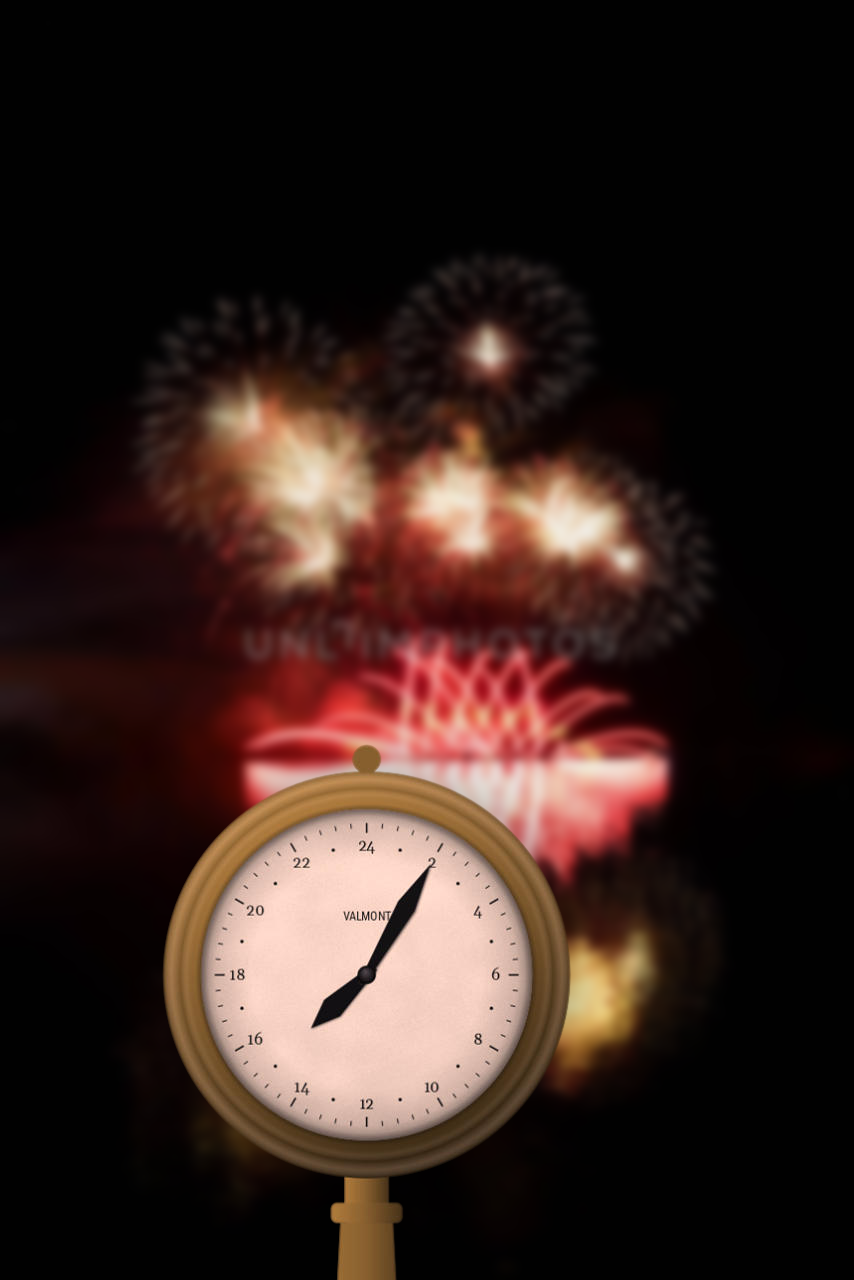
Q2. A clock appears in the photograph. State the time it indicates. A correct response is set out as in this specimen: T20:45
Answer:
T15:05
